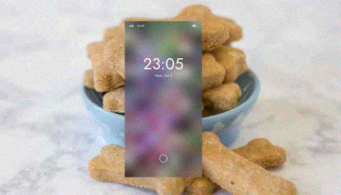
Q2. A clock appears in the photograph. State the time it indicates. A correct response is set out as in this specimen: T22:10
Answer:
T23:05
